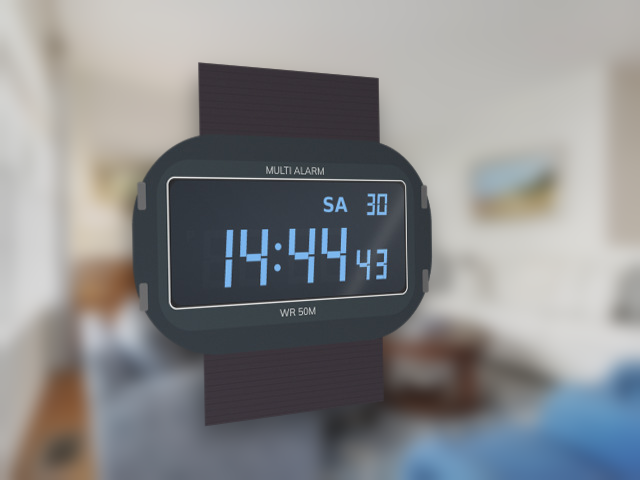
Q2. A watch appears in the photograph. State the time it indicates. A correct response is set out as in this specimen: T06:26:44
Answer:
T14:44:43
